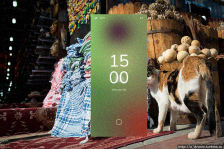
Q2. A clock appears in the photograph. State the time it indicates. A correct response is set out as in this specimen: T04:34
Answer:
T15:00
